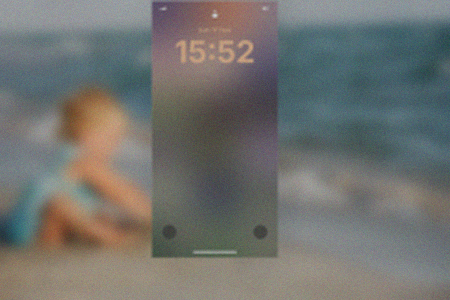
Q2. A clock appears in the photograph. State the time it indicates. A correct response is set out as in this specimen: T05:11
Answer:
T15:52
